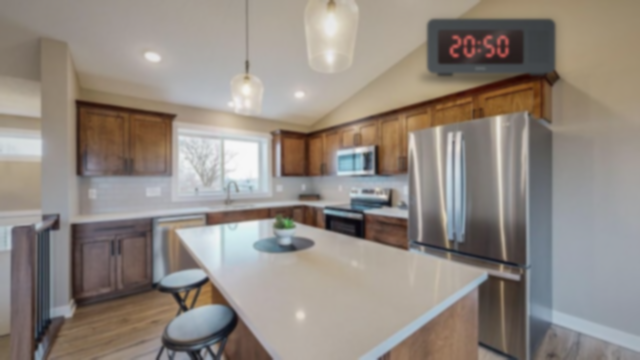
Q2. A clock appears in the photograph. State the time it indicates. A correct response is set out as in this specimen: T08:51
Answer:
T20:50
